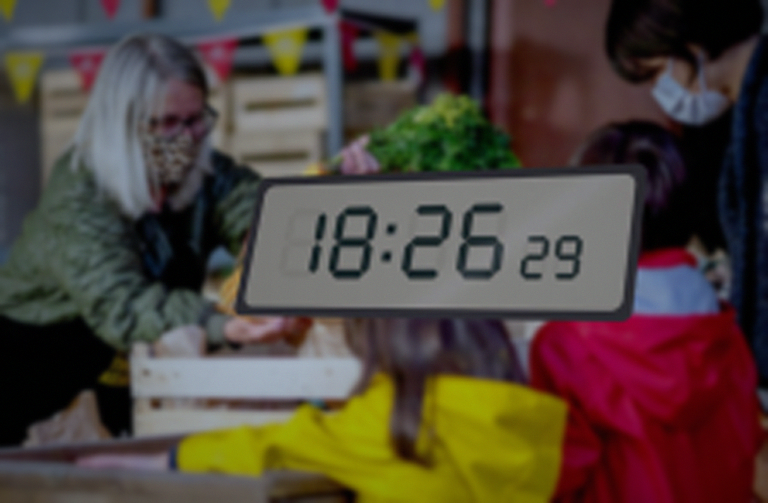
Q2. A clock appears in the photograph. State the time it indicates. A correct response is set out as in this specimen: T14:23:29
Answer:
T18:26:29
